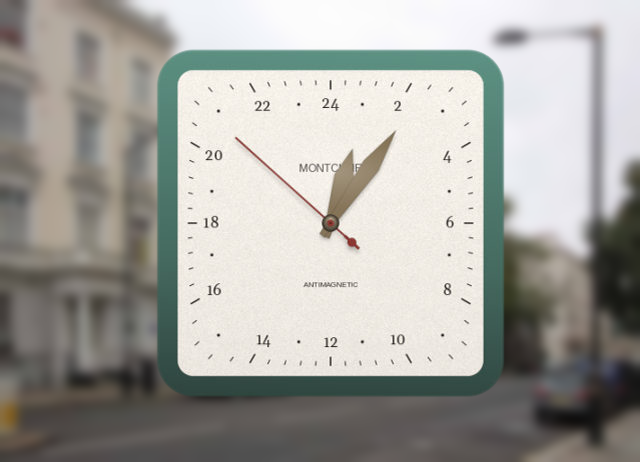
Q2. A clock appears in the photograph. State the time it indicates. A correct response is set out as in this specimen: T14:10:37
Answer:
T01:05:52
